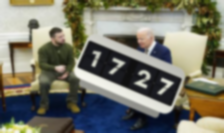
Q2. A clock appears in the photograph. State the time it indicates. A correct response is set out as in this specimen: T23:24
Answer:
T17:27
